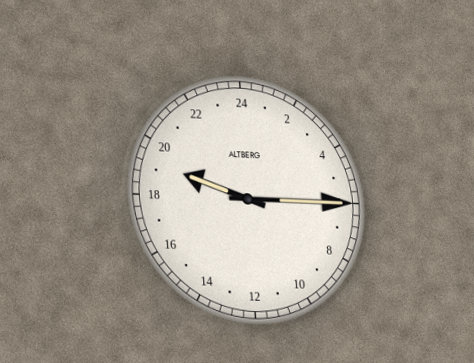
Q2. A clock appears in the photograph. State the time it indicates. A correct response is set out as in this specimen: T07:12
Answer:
T19:15
